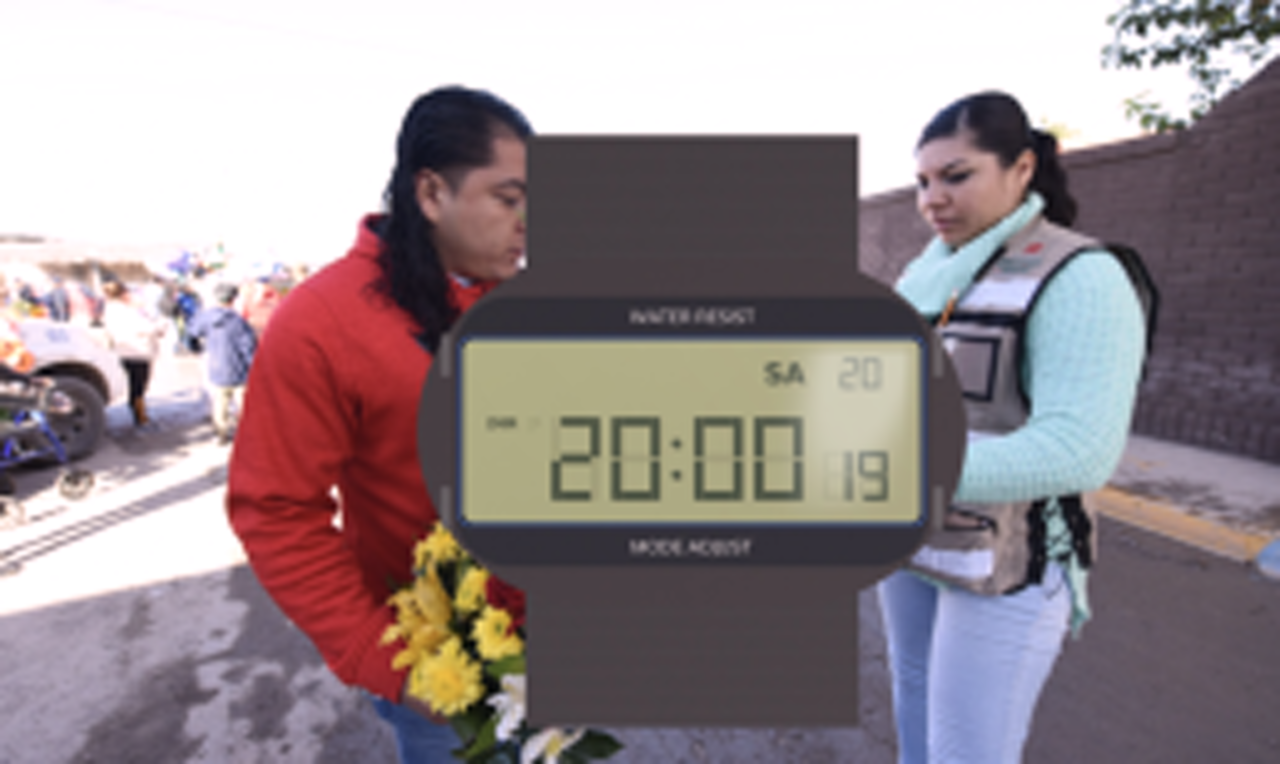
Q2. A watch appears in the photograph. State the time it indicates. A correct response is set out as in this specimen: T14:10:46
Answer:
T20:00:19
